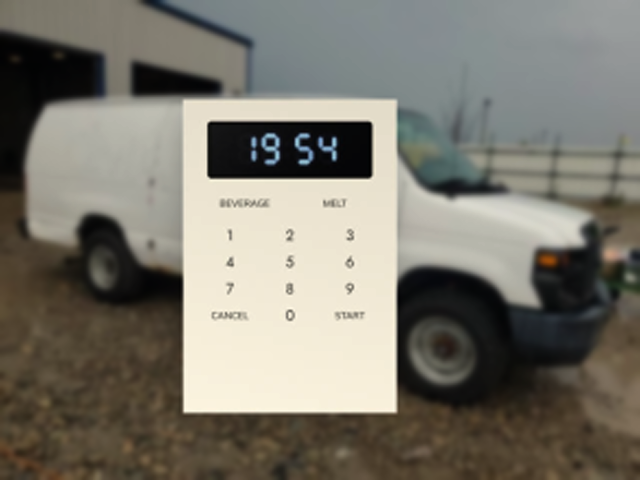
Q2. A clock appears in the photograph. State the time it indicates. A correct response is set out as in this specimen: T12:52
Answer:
T19:54
